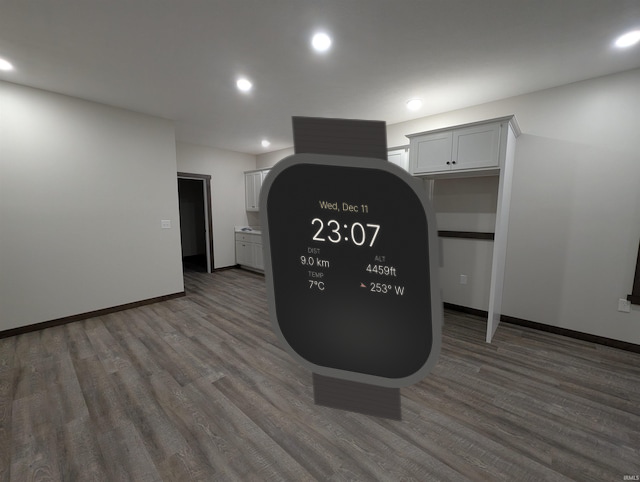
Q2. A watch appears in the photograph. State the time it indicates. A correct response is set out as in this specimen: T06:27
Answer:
T23:07
